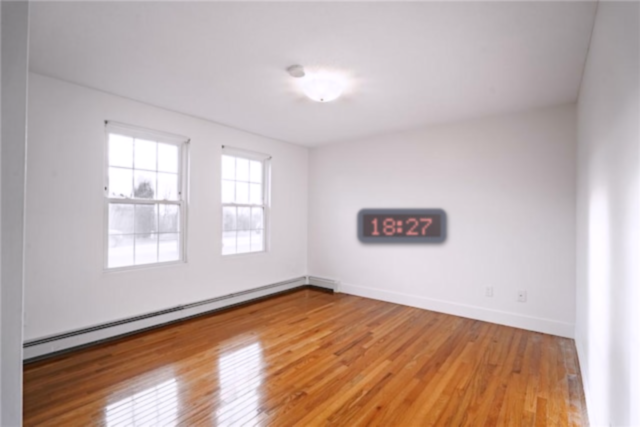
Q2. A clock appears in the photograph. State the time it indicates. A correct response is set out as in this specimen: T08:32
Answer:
T18:27
